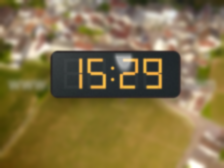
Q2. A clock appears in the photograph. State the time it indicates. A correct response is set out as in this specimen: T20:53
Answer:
T15:29
